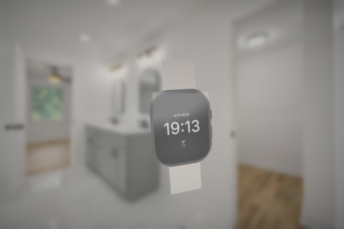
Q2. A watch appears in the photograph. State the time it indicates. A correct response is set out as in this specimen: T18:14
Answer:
T19:13
